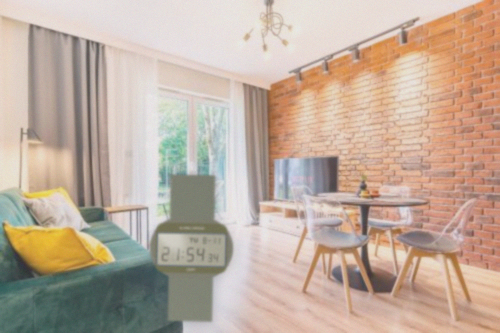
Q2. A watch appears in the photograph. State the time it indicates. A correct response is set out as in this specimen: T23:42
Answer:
T21:54
